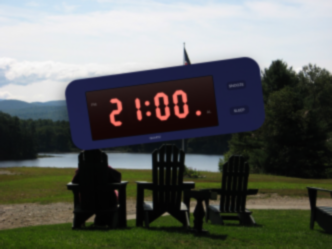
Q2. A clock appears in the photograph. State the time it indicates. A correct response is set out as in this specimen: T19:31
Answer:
T21:00
